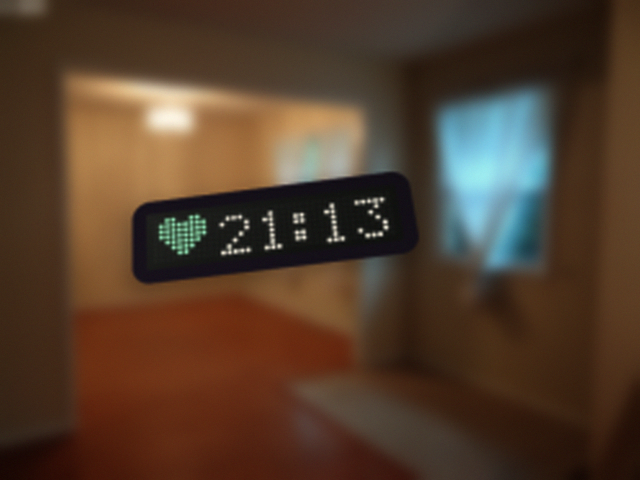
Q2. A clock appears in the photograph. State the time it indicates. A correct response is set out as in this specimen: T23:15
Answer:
T21:13
